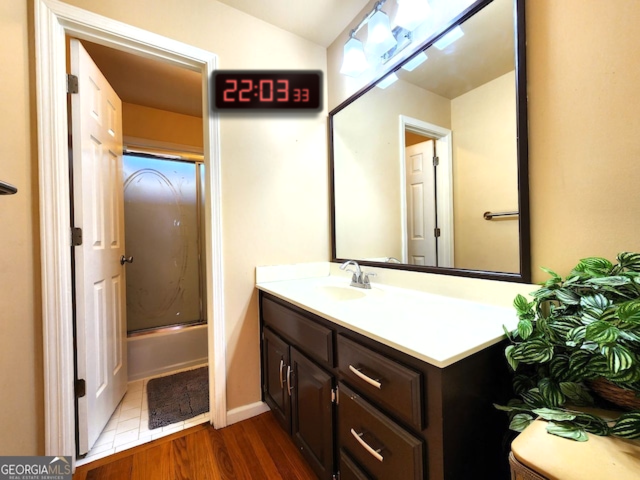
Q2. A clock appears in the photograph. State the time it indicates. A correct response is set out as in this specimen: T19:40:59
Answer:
T22:03:33
